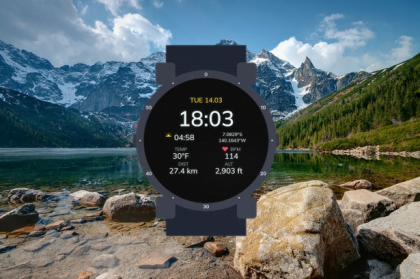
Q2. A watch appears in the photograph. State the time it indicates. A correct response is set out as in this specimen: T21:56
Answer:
T18:03
